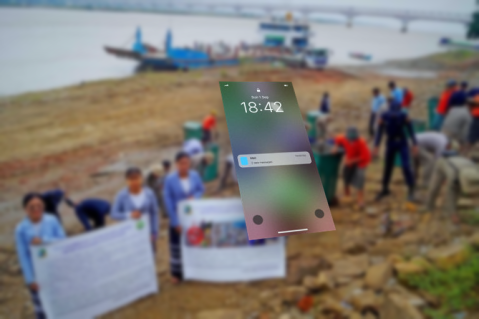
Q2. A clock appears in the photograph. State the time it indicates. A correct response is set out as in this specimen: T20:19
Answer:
T18:42
